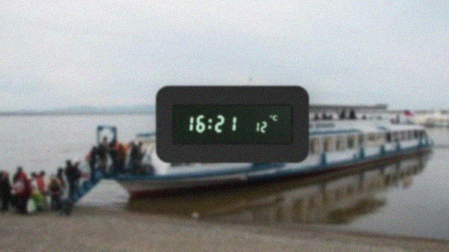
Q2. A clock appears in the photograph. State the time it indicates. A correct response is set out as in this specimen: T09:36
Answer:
T16:21
